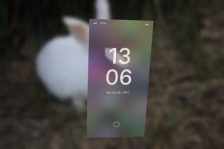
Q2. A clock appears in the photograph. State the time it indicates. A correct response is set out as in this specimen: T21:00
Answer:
T13:06
